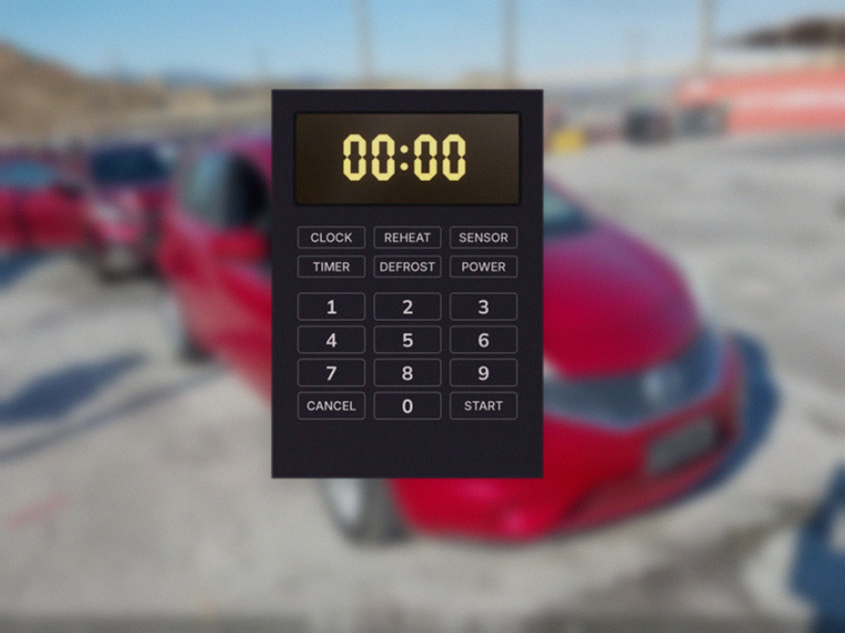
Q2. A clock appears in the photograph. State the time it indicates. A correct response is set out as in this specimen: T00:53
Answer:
T00:00
